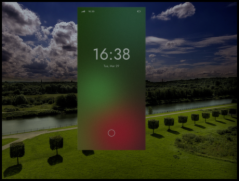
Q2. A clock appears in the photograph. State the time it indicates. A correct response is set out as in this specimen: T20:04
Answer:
T16:38
